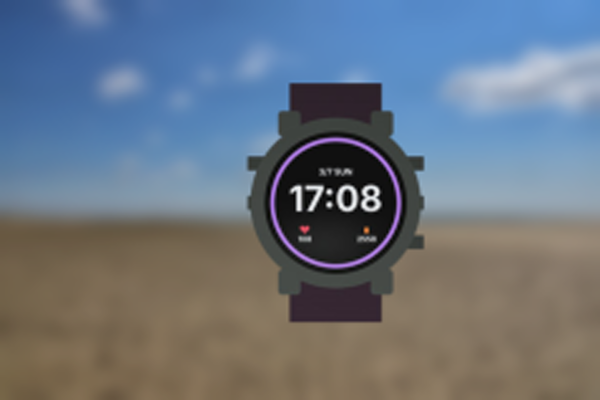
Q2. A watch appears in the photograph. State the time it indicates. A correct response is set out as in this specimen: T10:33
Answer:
T17:08
